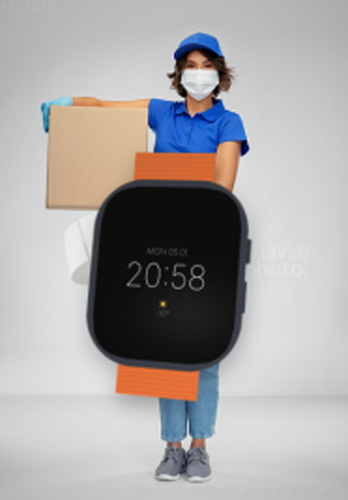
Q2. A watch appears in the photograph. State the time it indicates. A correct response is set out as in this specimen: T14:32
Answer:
T20:58
